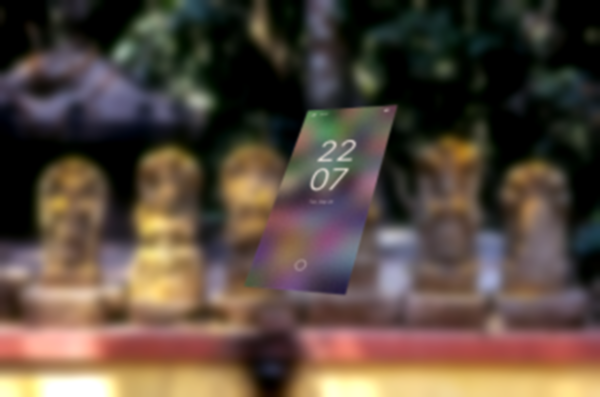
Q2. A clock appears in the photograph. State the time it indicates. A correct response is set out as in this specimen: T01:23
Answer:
T22:07
